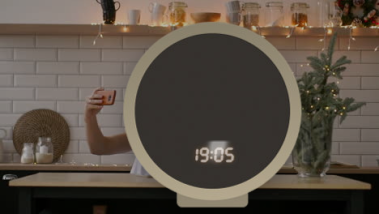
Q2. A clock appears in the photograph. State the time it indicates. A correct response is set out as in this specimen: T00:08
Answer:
T19:05
